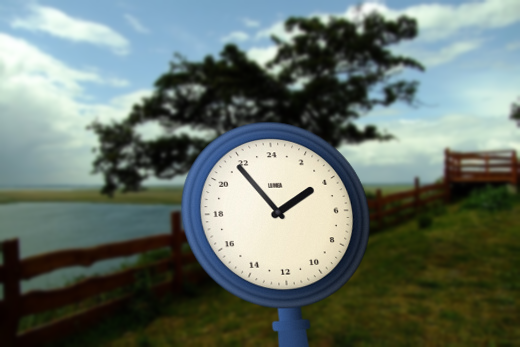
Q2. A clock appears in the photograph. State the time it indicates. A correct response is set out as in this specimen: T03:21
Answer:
T03:54
